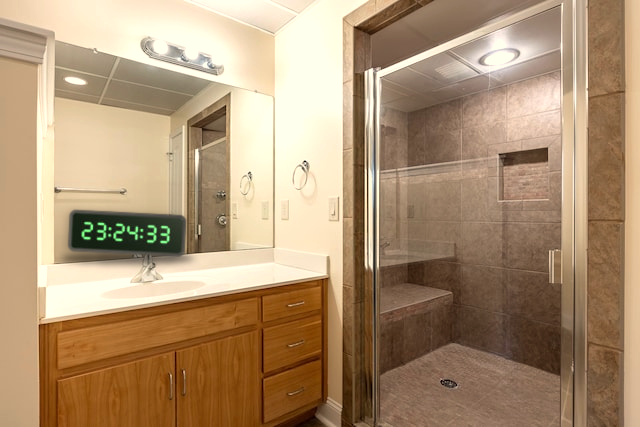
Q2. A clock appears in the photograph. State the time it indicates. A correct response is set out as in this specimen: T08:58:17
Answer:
T23:24:33
